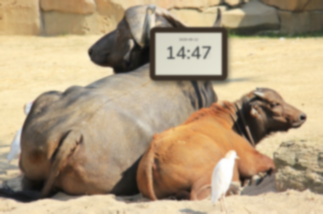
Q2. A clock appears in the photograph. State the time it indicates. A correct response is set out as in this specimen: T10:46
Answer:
T14:47
